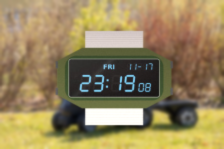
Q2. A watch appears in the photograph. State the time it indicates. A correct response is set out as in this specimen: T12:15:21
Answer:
T23:19:08
